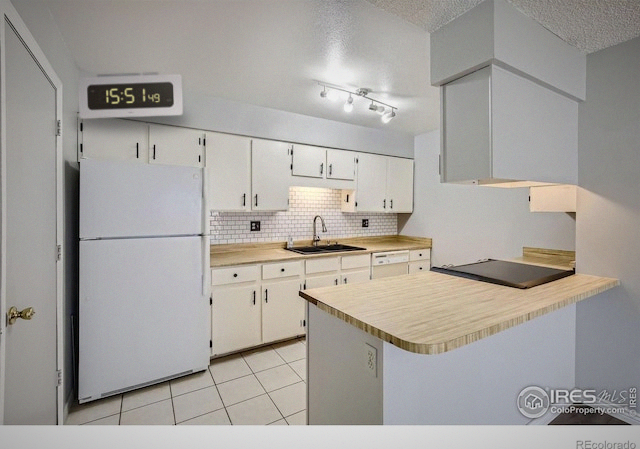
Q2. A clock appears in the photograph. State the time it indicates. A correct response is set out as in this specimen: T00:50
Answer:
T15:51
